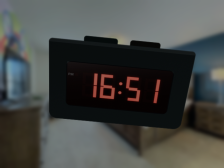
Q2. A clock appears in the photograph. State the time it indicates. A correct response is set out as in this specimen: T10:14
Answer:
T16:51
